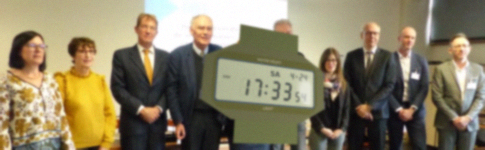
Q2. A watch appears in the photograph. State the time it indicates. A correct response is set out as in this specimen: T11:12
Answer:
T17:33
